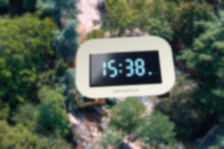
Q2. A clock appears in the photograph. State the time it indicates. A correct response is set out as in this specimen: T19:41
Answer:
T15:38
